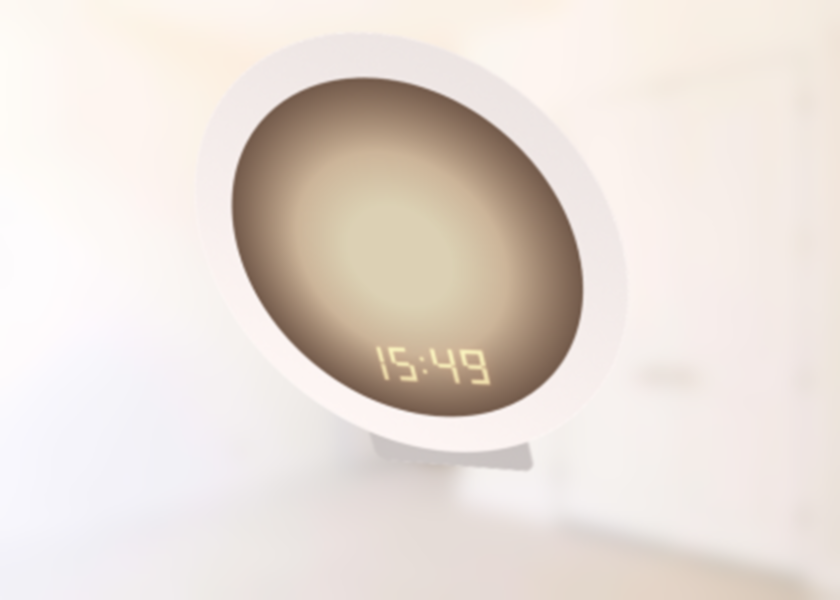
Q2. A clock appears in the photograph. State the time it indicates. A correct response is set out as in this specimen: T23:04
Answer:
T15:49
